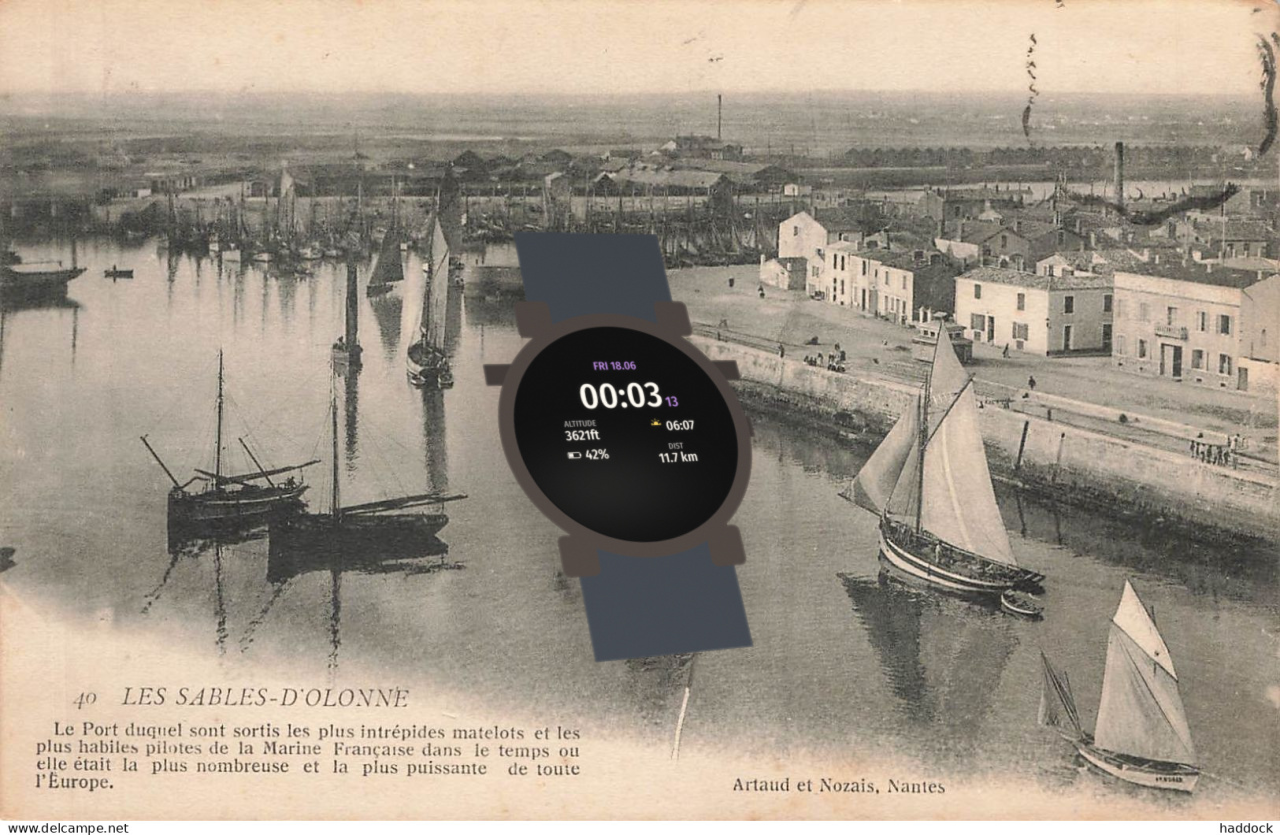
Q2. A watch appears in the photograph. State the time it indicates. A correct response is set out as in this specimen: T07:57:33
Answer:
T00:03:13
